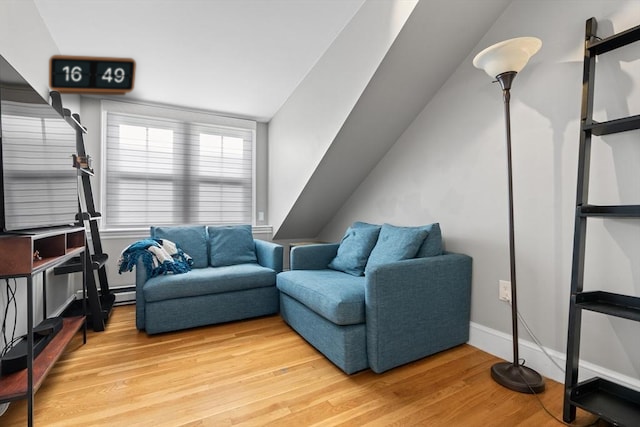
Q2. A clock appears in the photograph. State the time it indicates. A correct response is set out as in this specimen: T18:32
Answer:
T16:49
